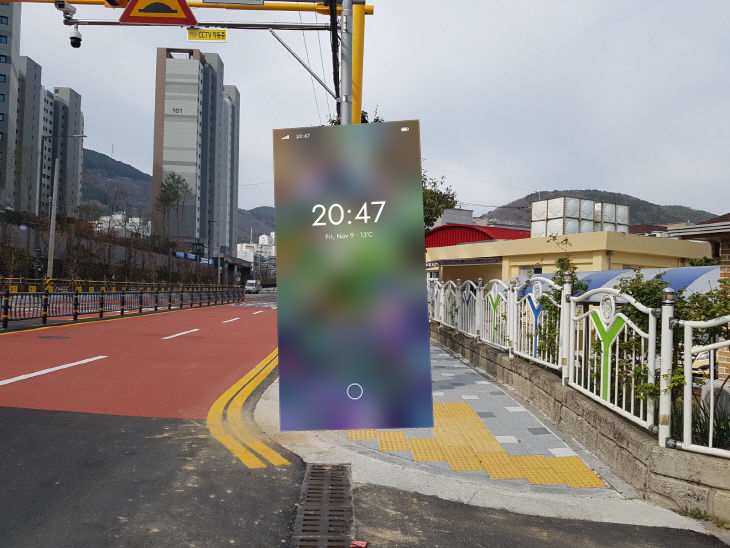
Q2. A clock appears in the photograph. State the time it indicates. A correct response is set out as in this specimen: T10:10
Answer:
T20:47
